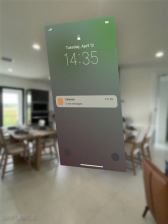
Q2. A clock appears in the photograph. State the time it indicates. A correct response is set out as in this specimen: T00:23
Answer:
T14:35
